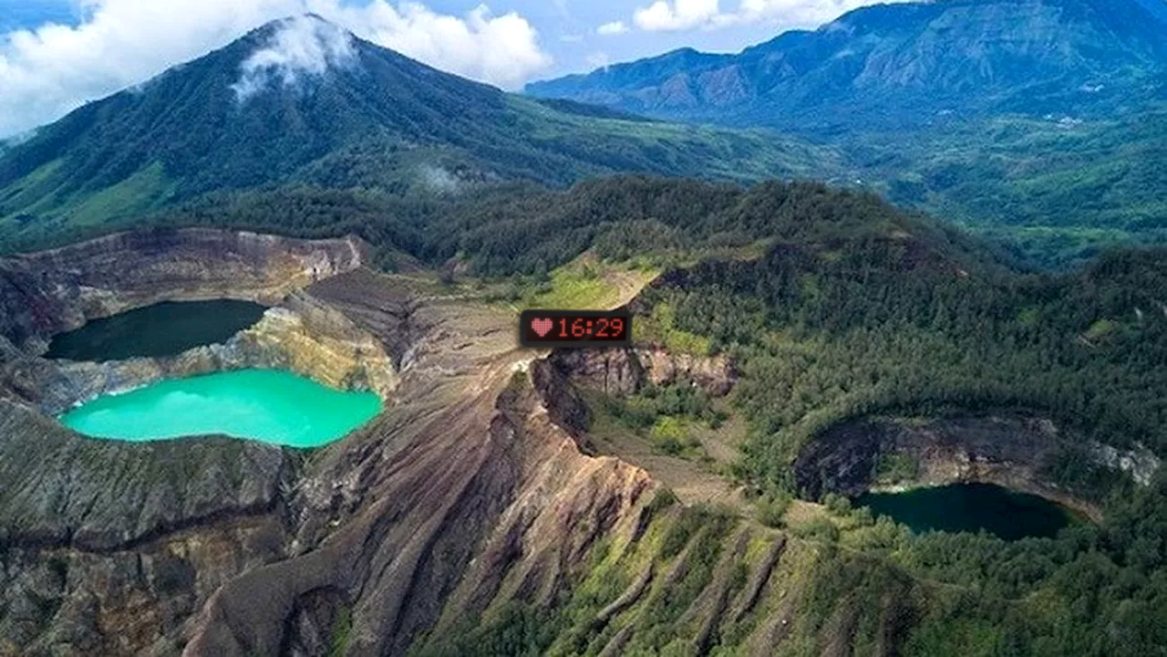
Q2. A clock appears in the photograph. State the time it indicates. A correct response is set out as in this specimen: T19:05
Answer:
T16:29
